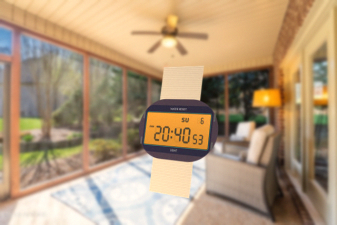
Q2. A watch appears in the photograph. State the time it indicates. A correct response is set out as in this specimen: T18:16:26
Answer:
T20:40:53
